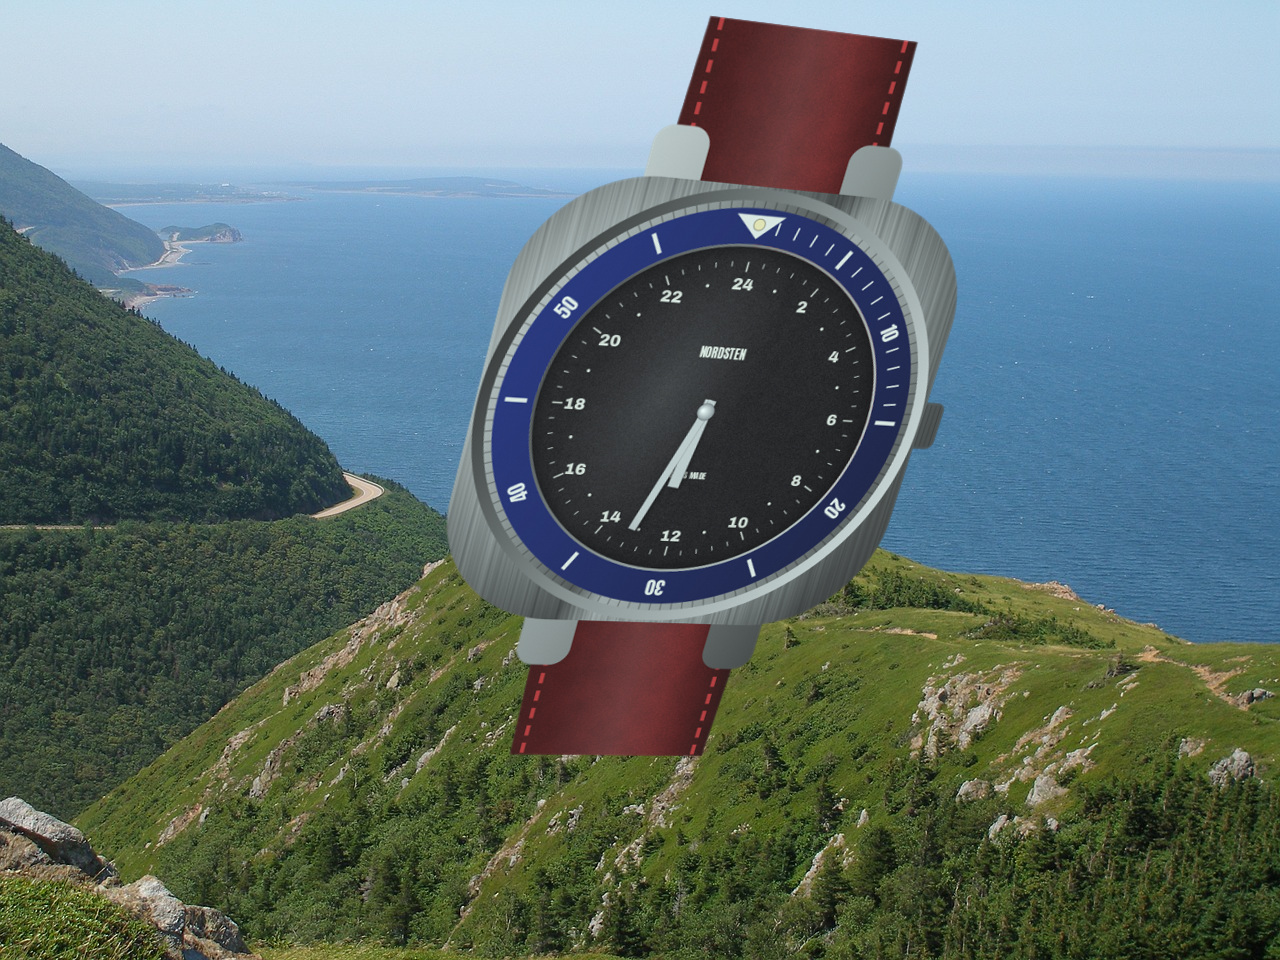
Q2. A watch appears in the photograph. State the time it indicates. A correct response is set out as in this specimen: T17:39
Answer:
T12:33
